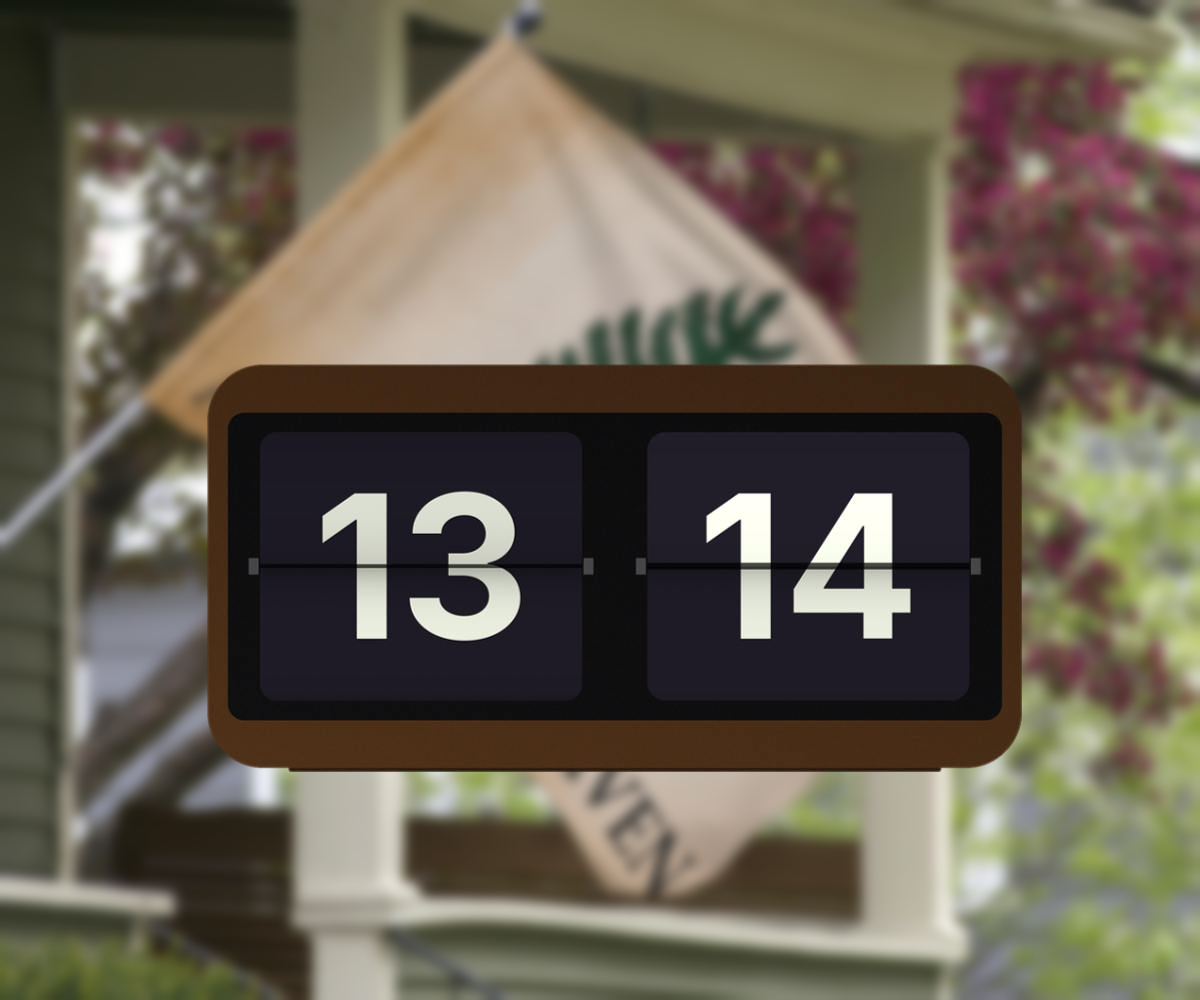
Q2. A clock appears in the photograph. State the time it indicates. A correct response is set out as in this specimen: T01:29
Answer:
T13:14
